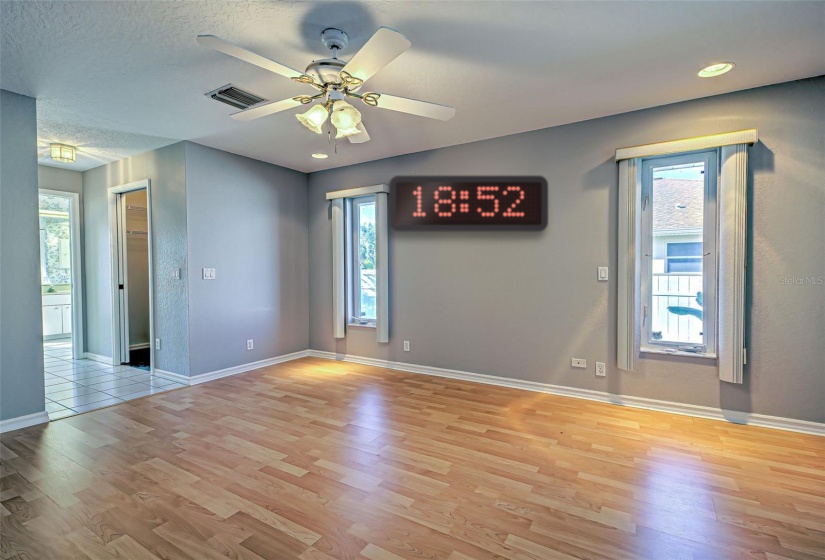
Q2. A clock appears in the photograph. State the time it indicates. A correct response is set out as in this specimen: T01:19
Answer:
T18:52
